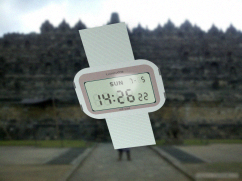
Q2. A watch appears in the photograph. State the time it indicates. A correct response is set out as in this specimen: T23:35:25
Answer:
T14:26:22
